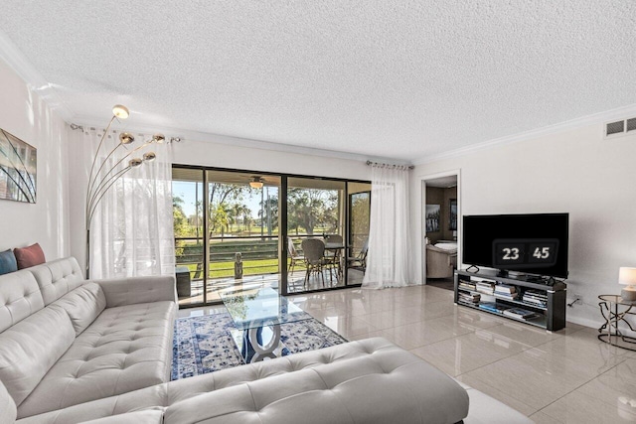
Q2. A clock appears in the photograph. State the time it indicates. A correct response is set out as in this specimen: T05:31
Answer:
T23:45
